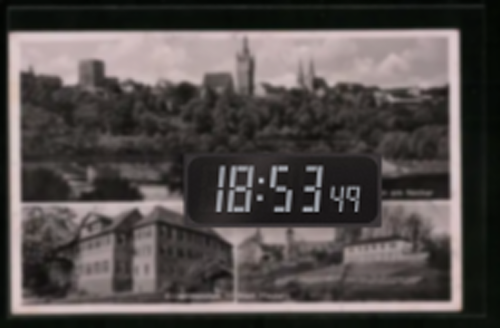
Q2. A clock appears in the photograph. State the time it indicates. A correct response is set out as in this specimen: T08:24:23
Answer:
T18:53:49
